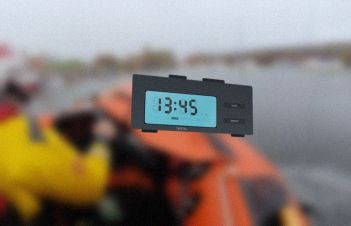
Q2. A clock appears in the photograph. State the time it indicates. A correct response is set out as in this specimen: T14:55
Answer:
T13:45
